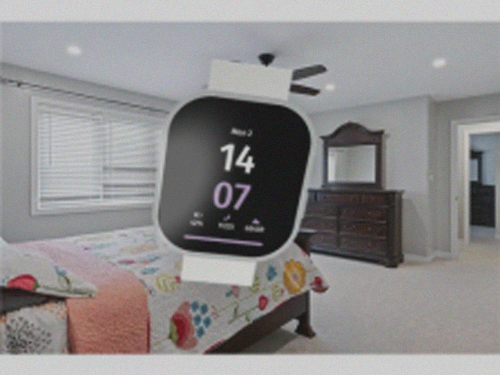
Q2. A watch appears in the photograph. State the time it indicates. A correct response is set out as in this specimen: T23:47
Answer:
T14:07
